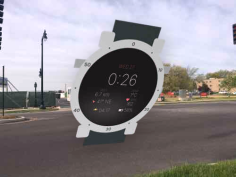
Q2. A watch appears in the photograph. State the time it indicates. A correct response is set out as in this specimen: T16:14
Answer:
T00:26
